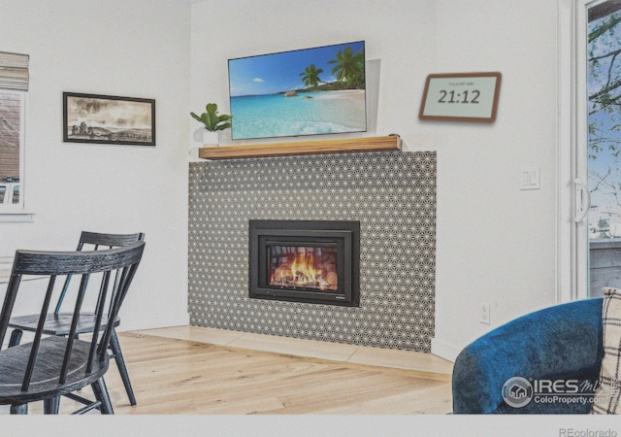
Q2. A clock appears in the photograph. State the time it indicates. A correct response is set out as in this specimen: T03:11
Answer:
T21:12
